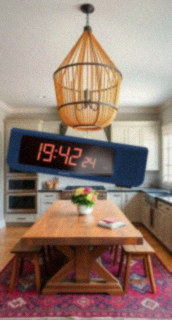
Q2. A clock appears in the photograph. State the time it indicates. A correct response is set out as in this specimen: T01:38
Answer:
T19:42
